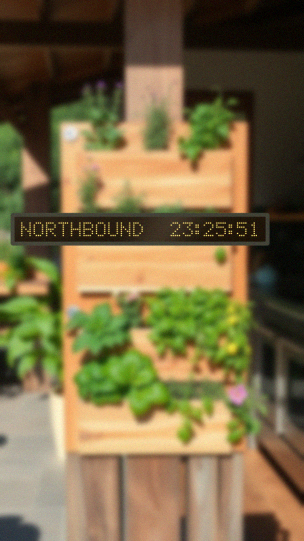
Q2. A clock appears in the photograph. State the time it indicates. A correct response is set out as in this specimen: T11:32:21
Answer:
T23:25:51
